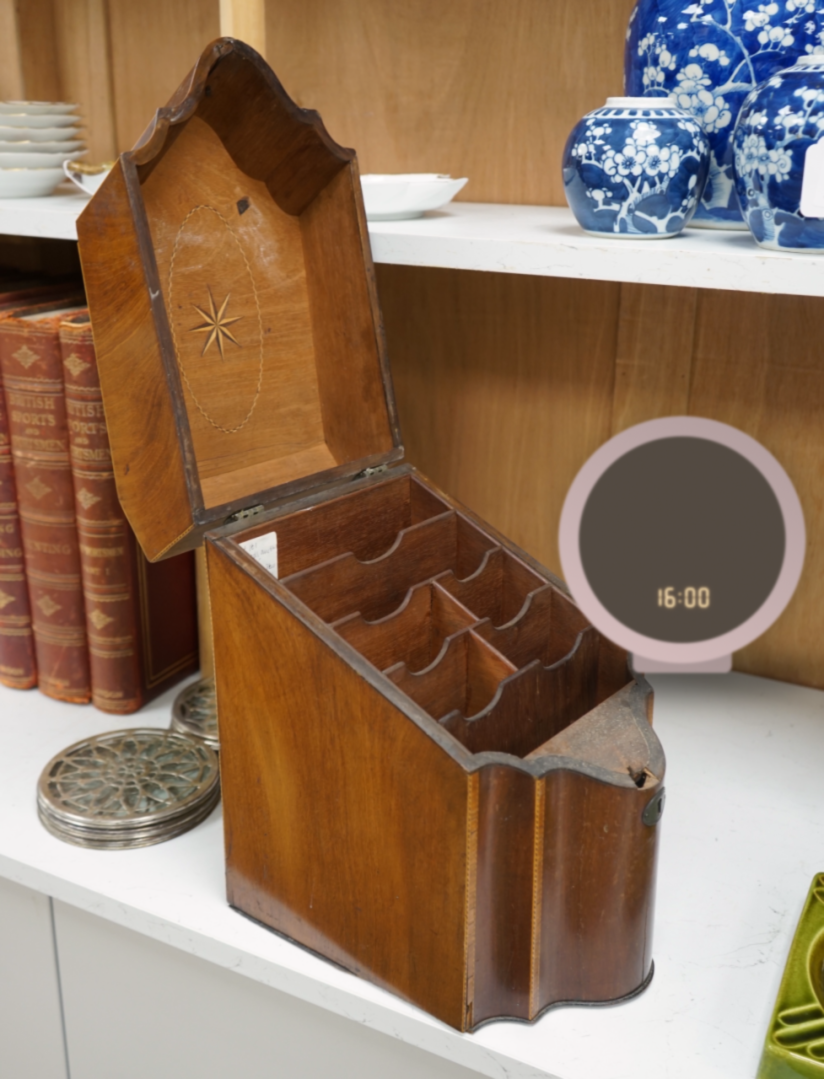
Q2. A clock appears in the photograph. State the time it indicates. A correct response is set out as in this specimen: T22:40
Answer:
T16:00
